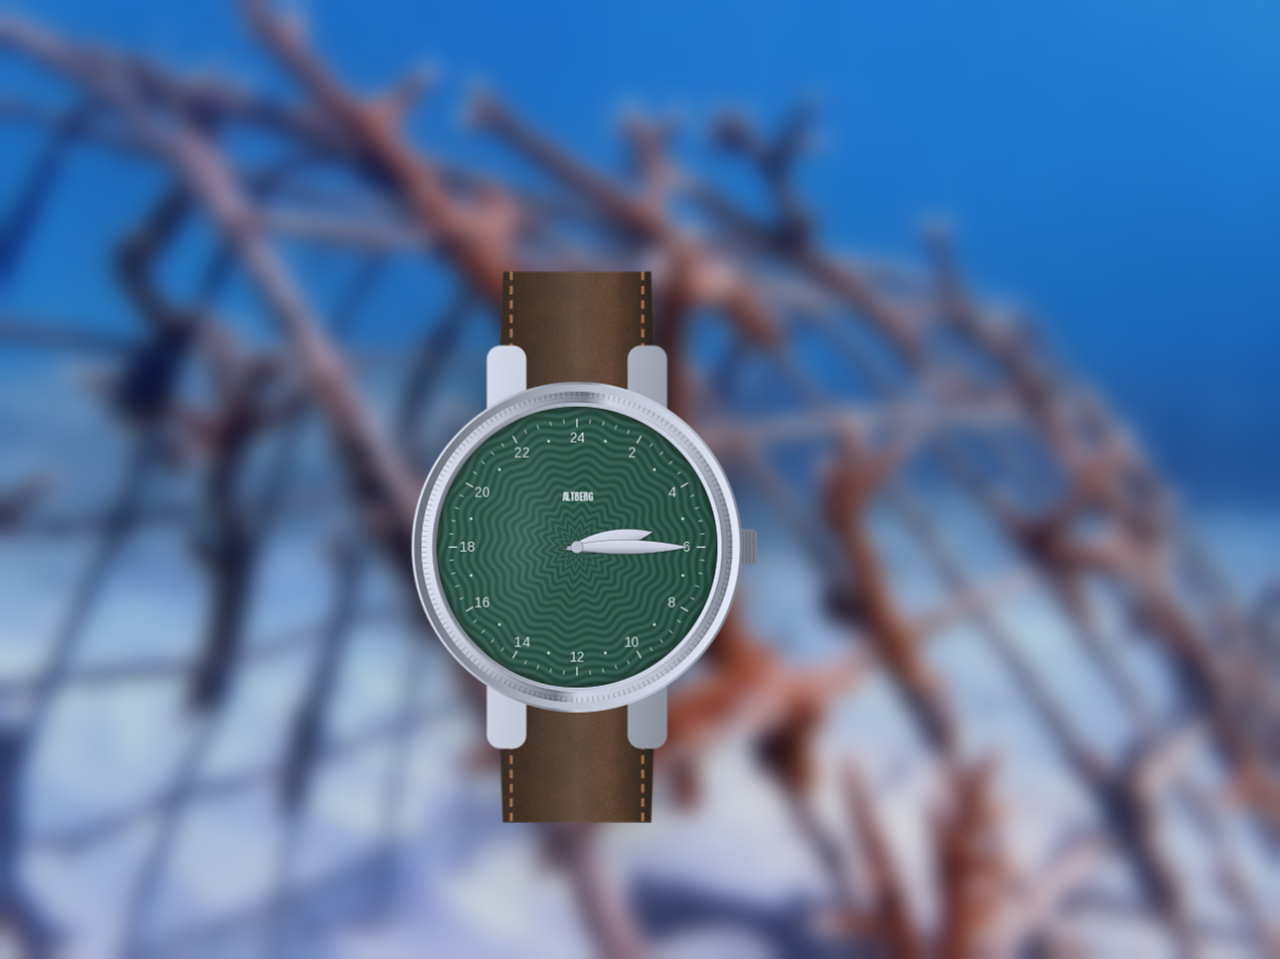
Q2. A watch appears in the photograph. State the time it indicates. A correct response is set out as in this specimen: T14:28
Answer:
T05:15
